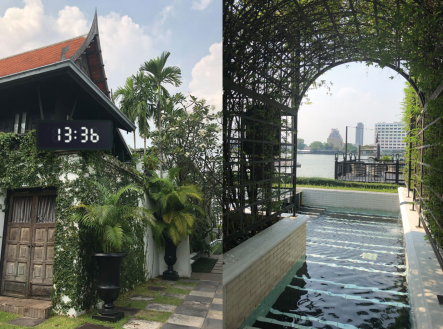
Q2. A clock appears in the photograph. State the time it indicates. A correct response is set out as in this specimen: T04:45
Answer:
T13:36
